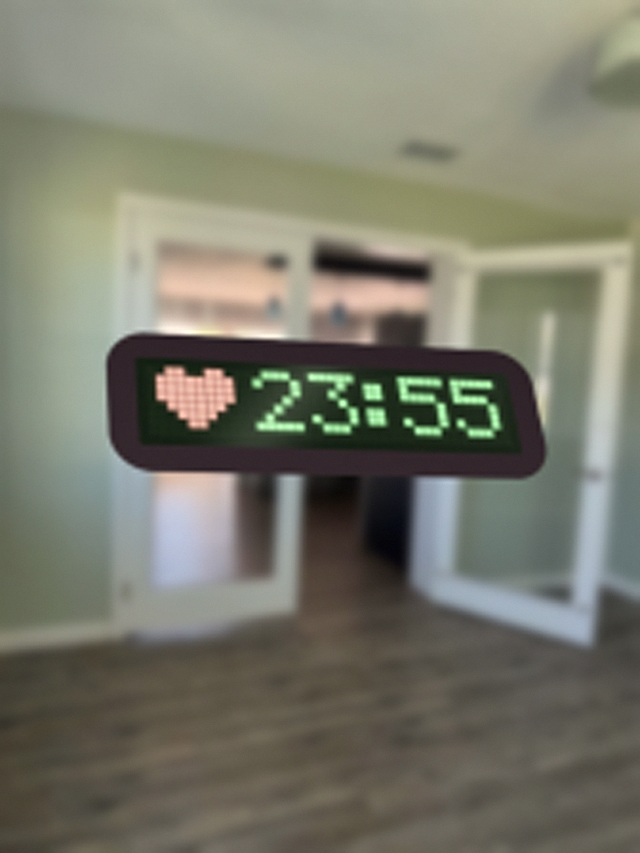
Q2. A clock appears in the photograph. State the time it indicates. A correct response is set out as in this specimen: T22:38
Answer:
T23:55
